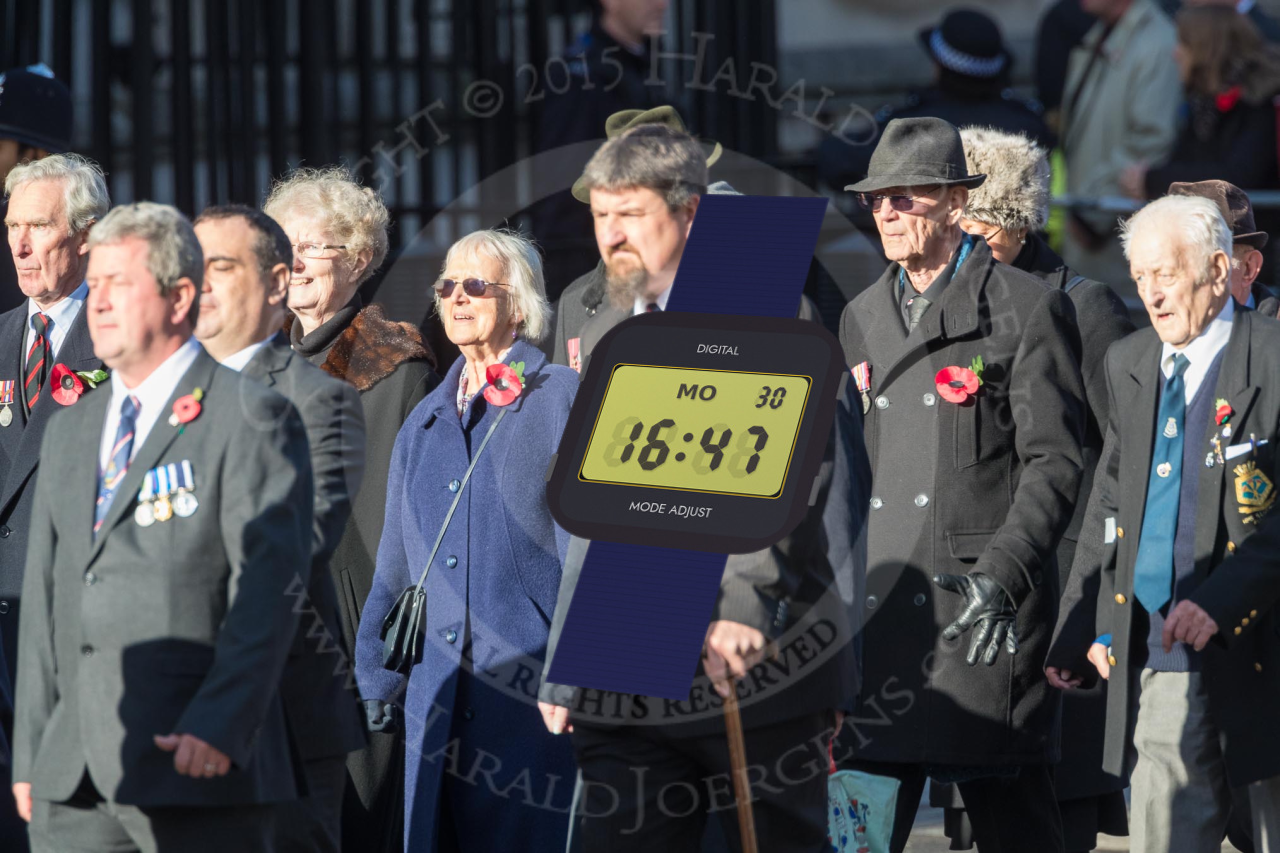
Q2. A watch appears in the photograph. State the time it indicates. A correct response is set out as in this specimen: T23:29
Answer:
T16:47
